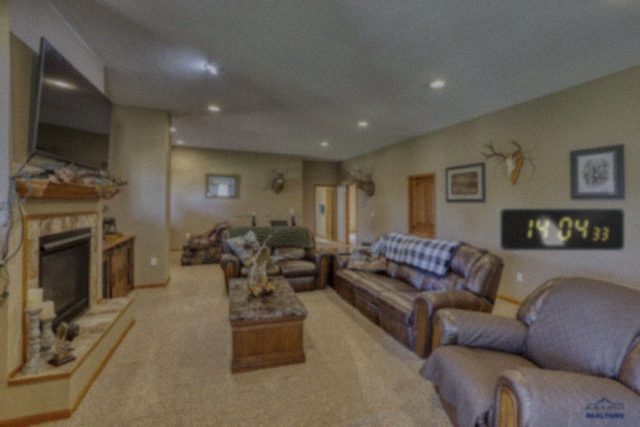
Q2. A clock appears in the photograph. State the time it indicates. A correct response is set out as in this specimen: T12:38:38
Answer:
T14:04:33
